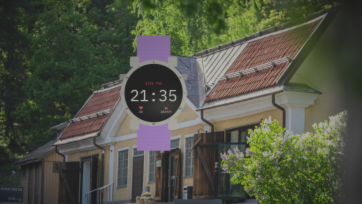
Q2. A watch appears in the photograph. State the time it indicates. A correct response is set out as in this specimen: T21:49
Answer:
T21:35
